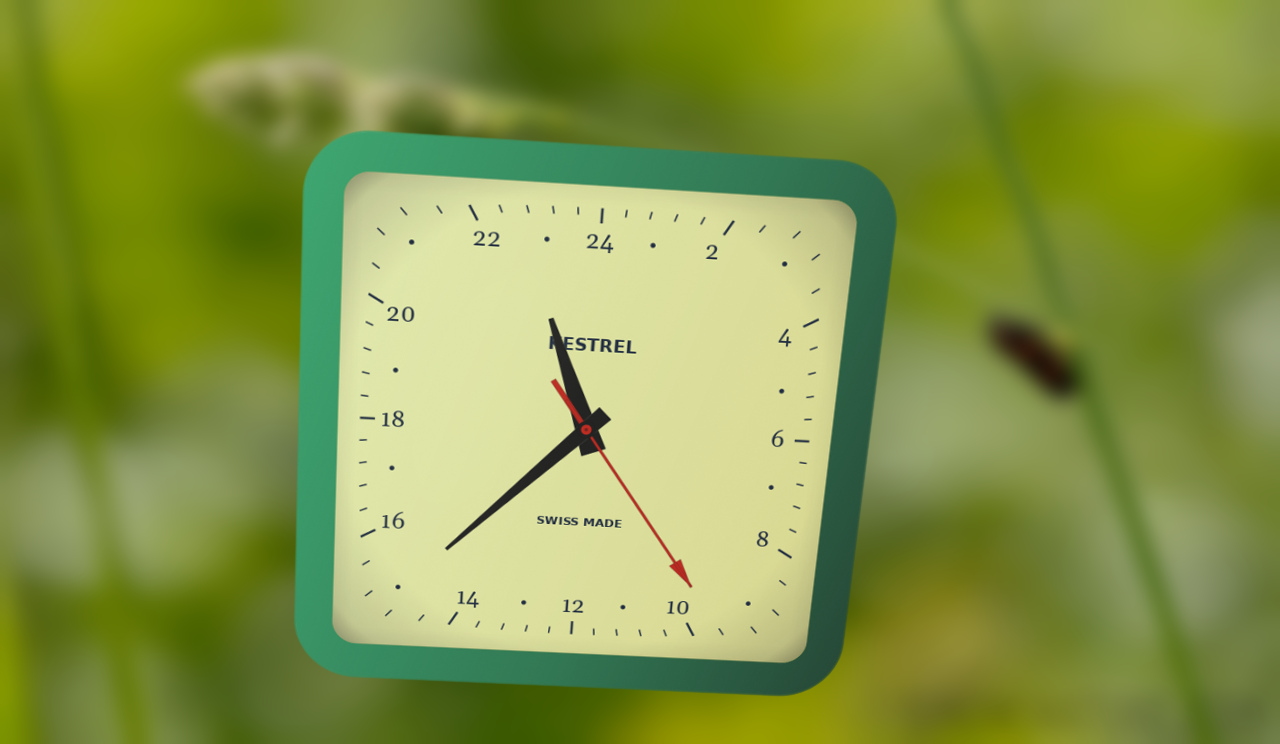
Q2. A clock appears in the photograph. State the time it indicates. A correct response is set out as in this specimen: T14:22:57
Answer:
T22:37:24
